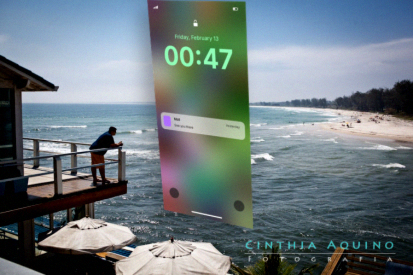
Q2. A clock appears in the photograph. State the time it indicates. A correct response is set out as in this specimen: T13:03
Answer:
T00:47
